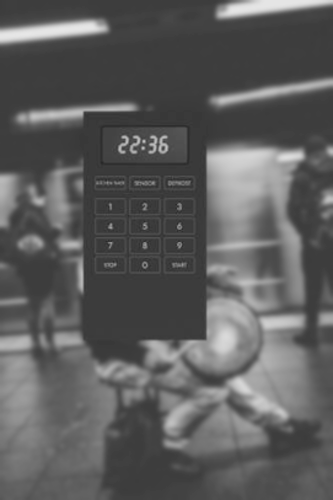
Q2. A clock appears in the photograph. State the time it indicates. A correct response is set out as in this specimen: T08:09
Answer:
T22:36
